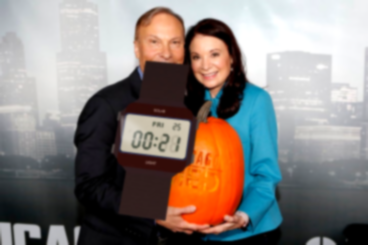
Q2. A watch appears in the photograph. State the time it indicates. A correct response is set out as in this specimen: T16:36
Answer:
T00:21
